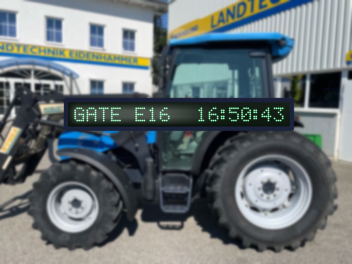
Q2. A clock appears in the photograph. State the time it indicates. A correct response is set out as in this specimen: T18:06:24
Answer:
T16:50:43
